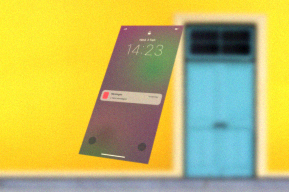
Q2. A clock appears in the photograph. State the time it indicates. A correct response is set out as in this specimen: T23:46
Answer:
T14:23
